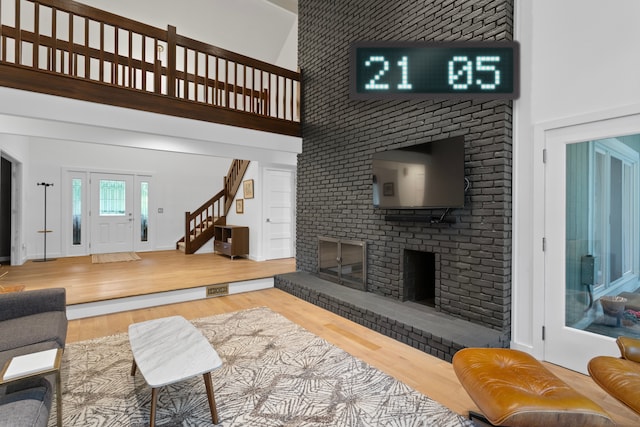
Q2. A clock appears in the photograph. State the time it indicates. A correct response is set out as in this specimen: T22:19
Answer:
T21:05
